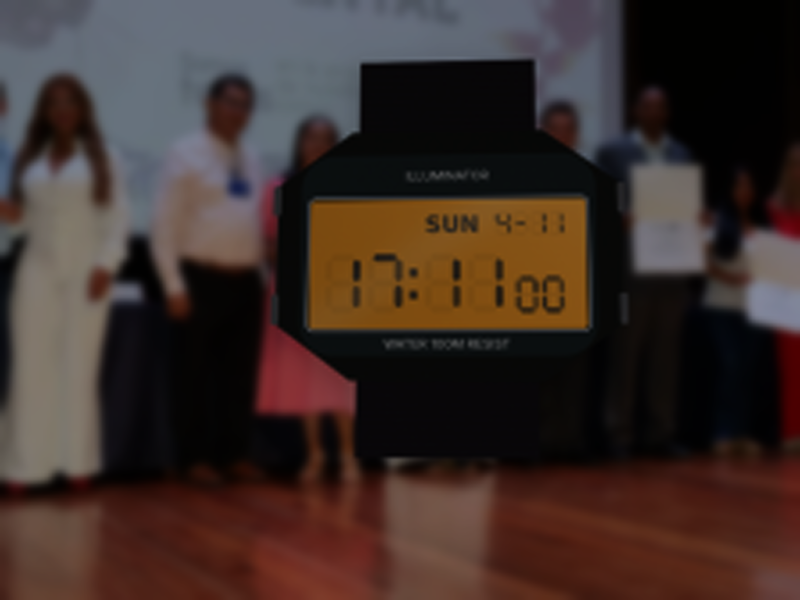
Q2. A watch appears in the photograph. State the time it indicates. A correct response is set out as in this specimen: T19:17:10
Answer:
T17:11:00
